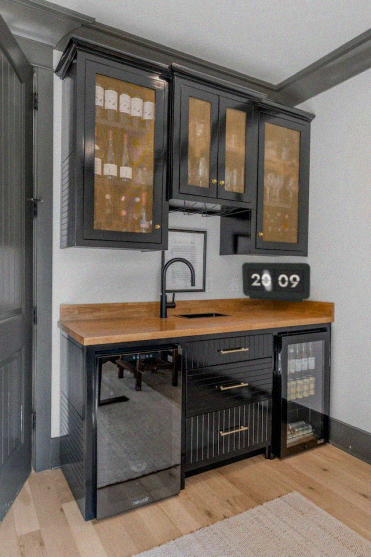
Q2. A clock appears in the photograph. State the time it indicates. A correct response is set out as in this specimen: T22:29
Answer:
T20:09
